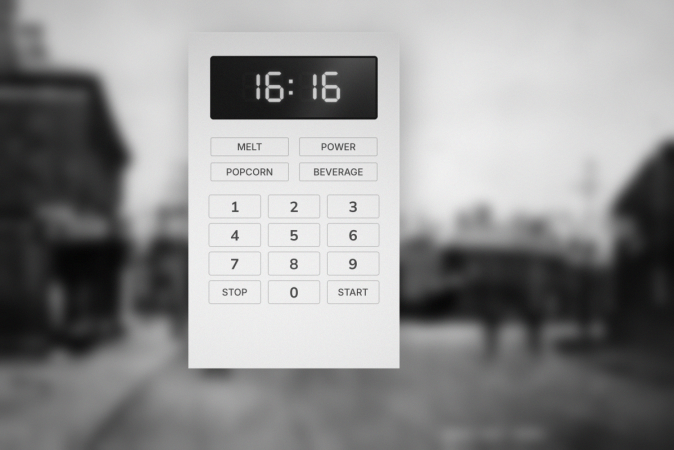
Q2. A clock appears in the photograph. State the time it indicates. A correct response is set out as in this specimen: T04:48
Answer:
T16:16
